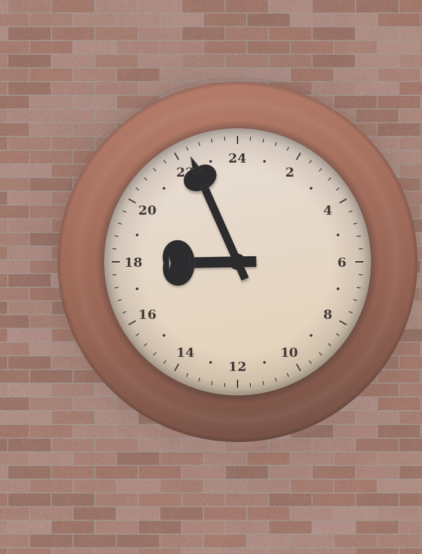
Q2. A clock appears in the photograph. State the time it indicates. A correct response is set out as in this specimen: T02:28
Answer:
T17:56
